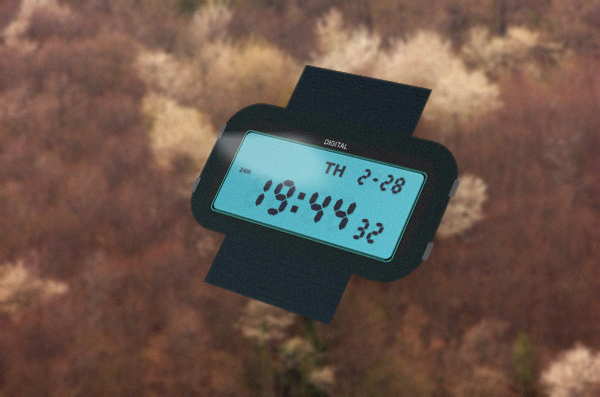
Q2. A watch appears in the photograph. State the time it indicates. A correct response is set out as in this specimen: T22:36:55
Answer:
T19:44:32
